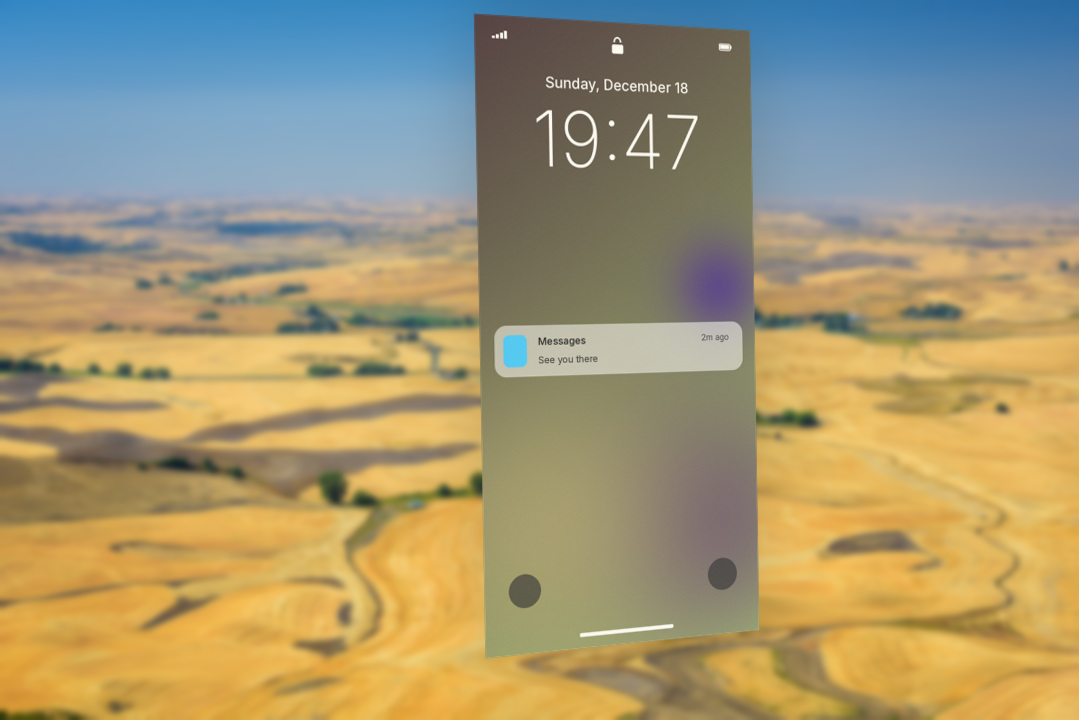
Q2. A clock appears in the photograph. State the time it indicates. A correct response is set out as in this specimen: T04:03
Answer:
T19:47
